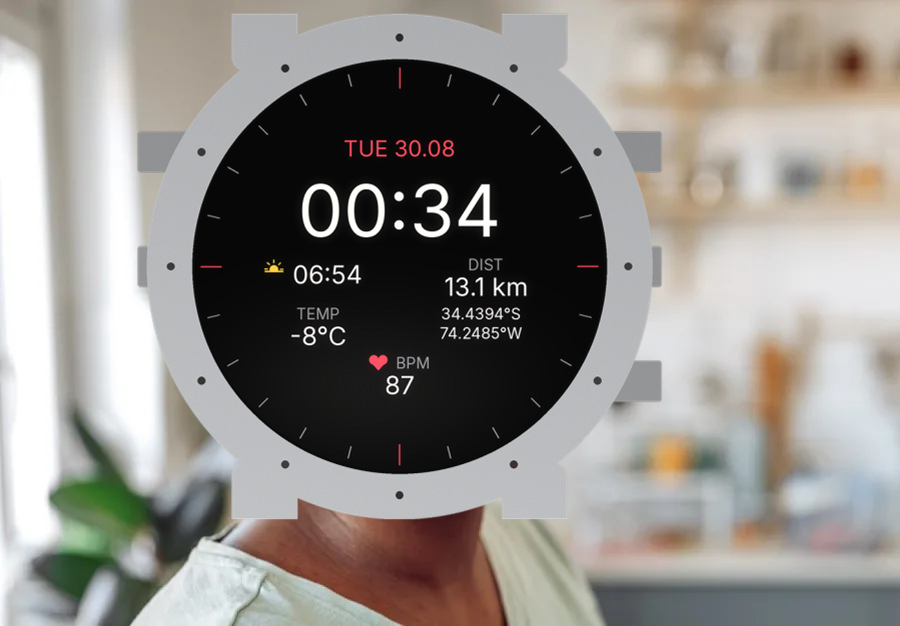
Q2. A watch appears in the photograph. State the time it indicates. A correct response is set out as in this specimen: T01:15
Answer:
T00:34
